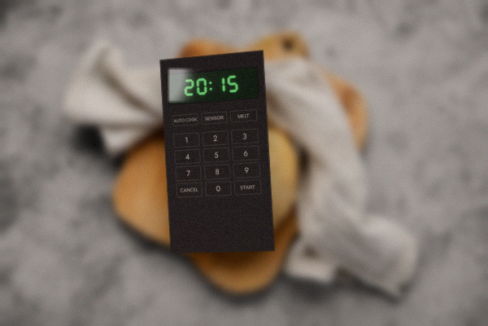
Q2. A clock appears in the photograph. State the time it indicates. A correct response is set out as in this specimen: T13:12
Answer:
T20:15
